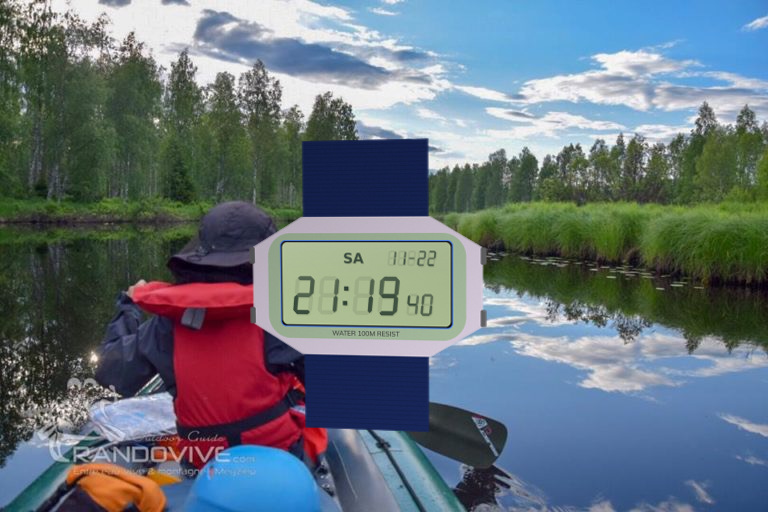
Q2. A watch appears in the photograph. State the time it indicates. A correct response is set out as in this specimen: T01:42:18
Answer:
T21:19:40
